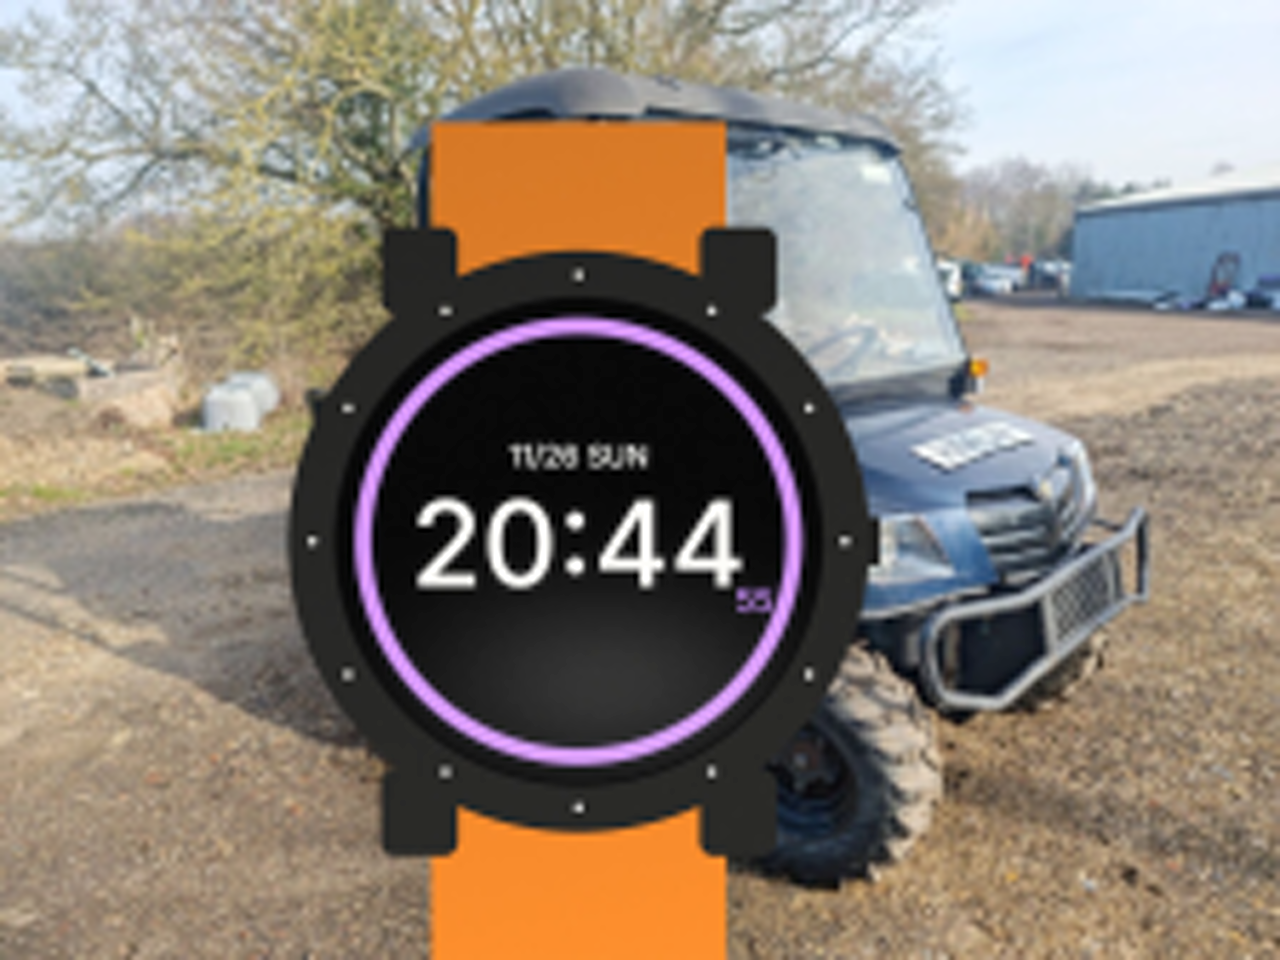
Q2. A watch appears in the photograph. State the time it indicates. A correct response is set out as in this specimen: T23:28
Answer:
T20:44
